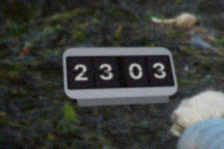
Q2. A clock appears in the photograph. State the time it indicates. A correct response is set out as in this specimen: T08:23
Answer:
T23:03
